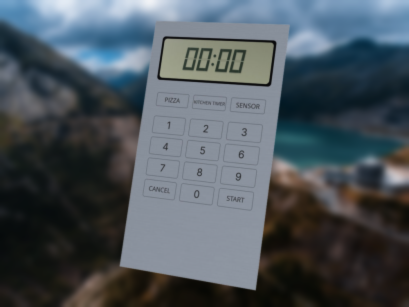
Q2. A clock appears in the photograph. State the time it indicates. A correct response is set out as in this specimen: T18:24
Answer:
T00:00
